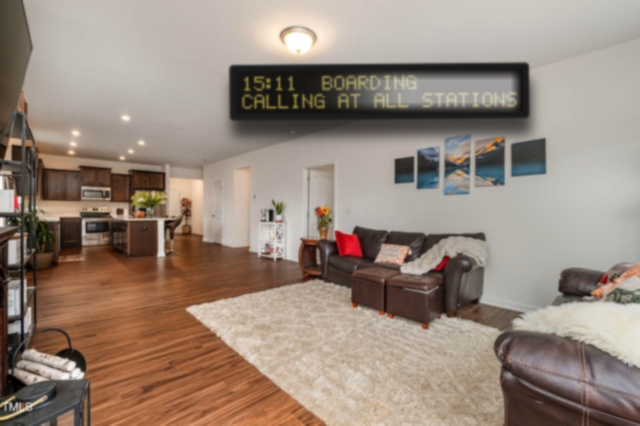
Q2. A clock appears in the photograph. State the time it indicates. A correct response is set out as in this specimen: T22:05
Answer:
T15:11
